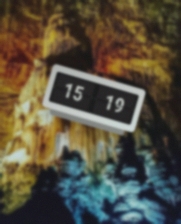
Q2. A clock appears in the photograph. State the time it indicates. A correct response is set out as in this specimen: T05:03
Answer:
T15:19
